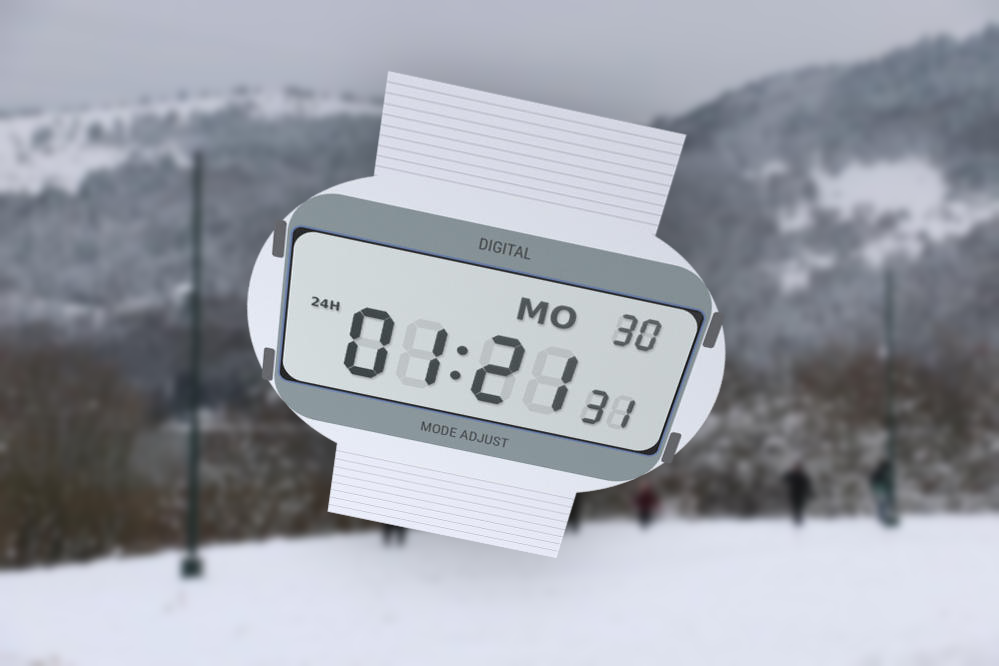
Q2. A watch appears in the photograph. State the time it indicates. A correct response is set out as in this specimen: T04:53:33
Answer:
T01:21:31
